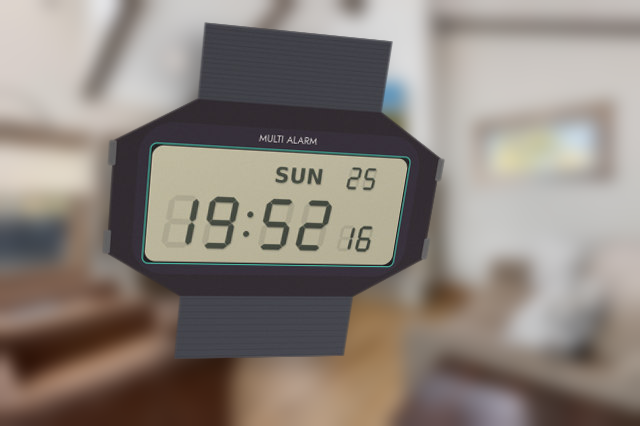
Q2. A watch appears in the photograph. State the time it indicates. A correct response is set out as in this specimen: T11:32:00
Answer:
T19:52:16
